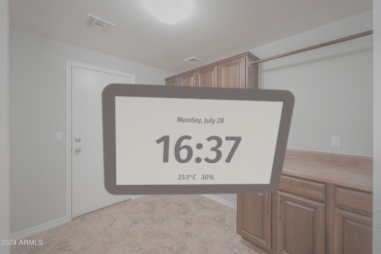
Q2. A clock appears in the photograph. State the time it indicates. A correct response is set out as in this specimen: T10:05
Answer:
T16:37
